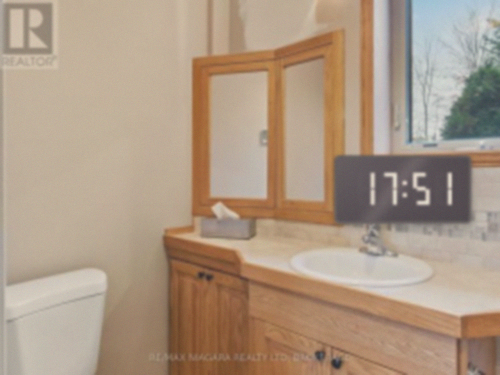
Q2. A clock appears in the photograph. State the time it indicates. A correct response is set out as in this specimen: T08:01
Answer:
T17:51
